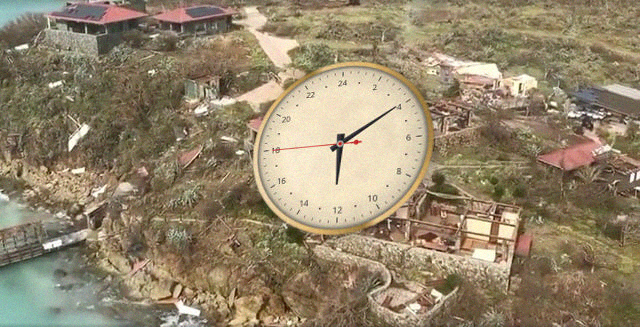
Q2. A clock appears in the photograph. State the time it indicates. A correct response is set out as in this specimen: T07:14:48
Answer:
T12:09:45
